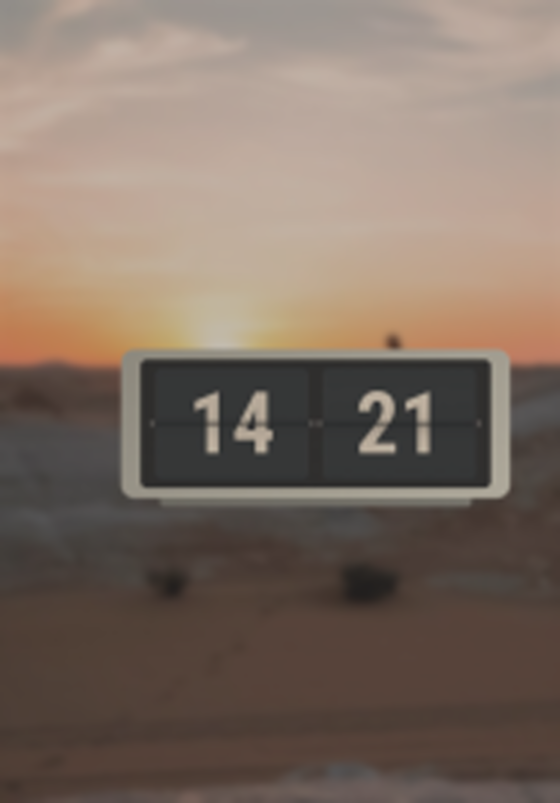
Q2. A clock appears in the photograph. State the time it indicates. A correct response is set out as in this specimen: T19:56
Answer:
T14:21
